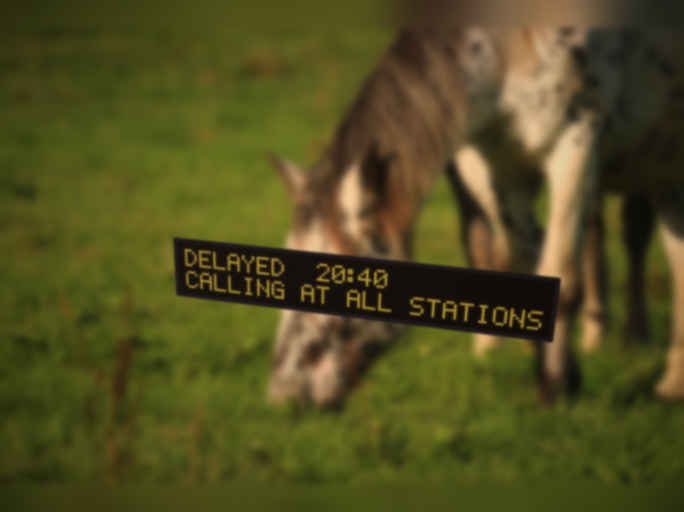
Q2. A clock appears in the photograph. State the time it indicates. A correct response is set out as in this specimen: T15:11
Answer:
T20:40
